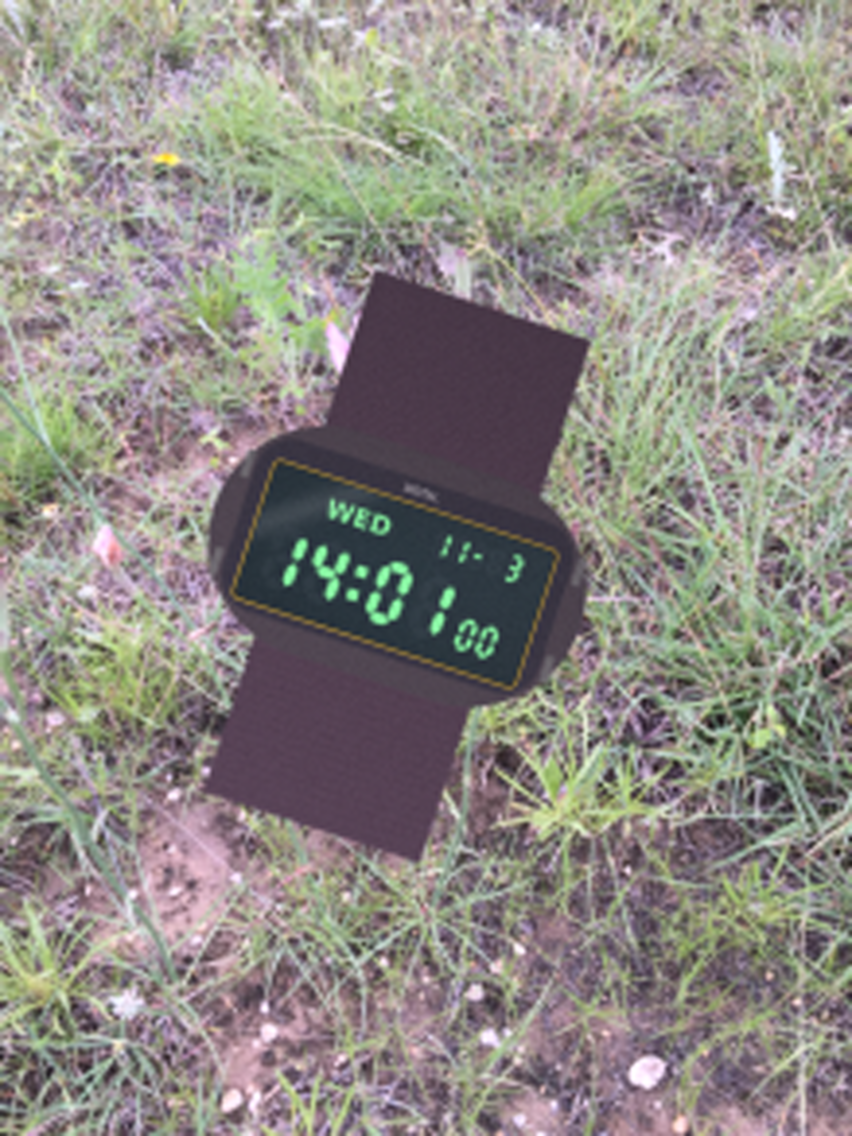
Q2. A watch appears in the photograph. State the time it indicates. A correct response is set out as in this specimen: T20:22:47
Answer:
T14:01:00
